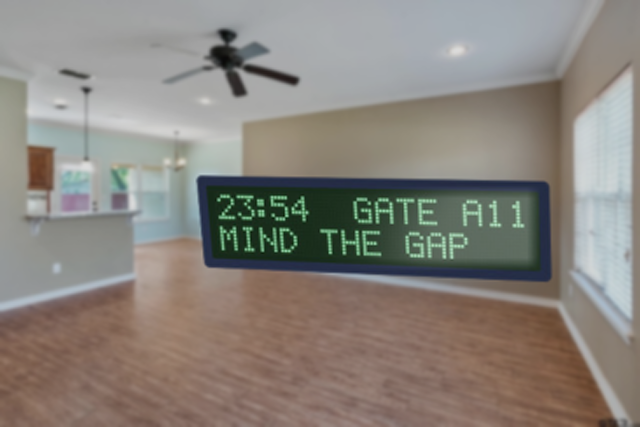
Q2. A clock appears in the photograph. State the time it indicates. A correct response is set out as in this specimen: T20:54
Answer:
T23:54
